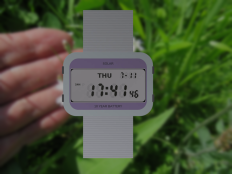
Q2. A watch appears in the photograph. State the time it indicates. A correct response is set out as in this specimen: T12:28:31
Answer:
T17:41:46
